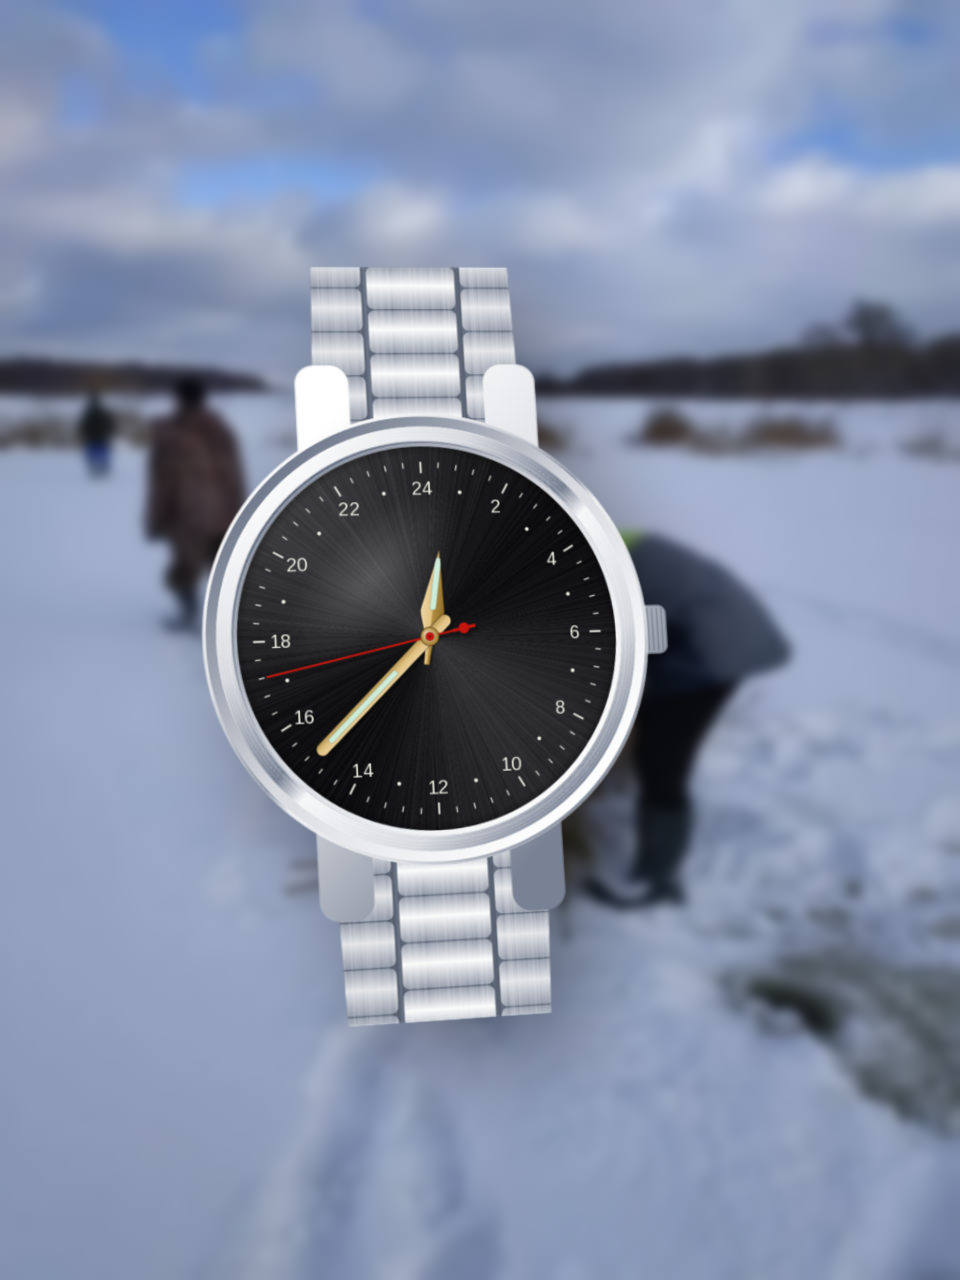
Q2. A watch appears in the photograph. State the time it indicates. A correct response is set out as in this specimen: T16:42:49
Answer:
T00:37:43
